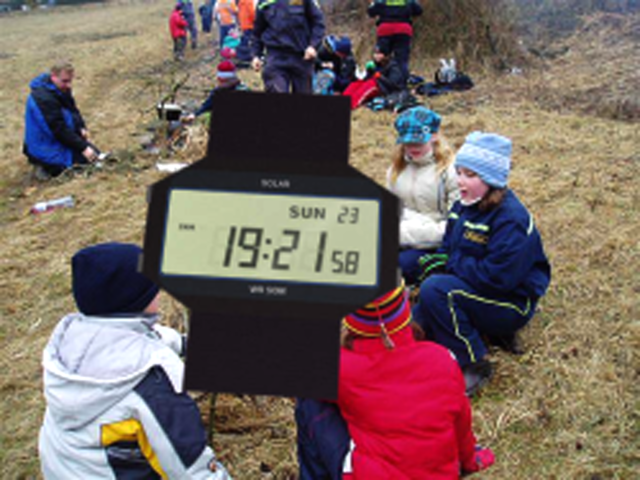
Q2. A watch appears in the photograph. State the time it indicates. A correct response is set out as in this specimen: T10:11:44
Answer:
T19:21:58
